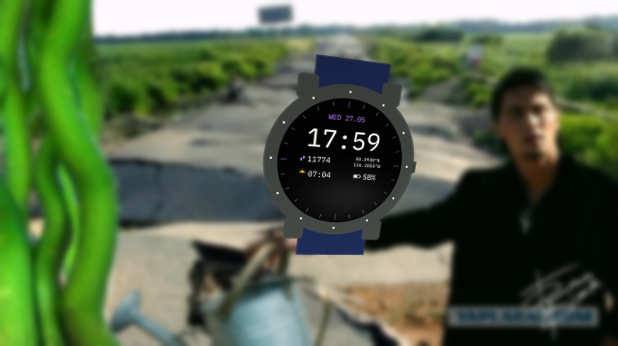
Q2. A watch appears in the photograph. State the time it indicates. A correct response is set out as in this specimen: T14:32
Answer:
T17:59
